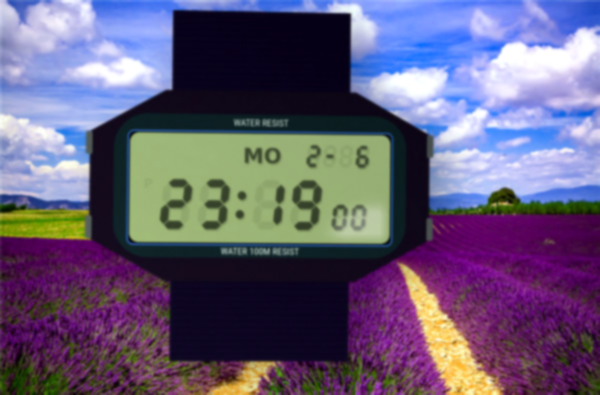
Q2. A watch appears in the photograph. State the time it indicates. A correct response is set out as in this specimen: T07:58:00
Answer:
T23:19:00
